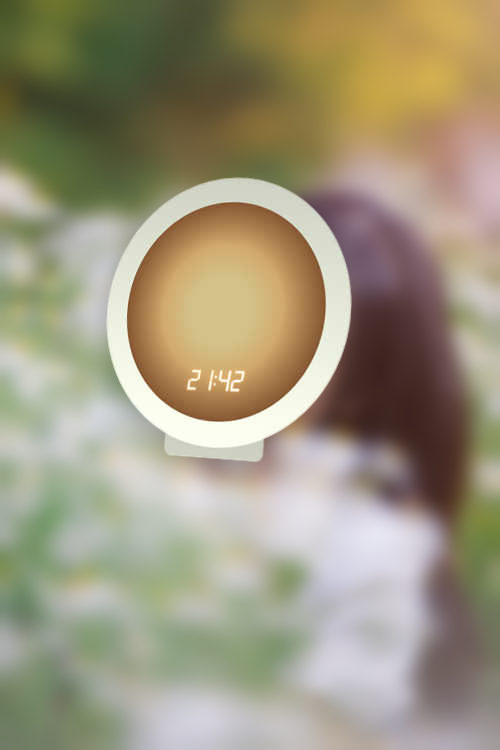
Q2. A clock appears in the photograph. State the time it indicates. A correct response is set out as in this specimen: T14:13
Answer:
T21:42
